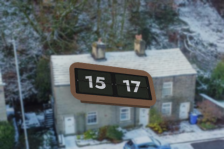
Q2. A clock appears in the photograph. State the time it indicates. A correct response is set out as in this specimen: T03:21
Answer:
T15:17
